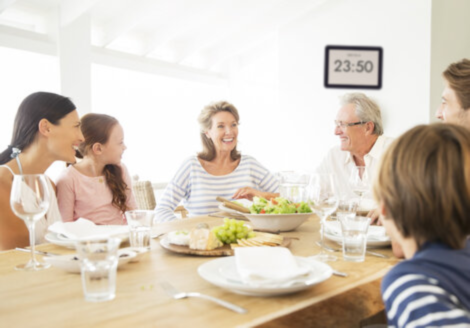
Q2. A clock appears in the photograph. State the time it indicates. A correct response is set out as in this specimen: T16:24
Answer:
T23:50
